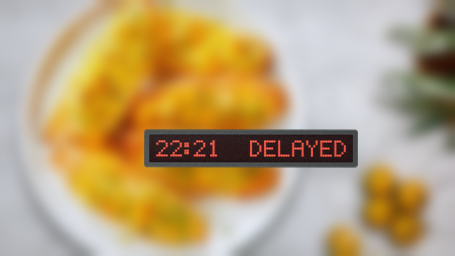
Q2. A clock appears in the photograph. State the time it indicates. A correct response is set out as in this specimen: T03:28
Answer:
T22:21
